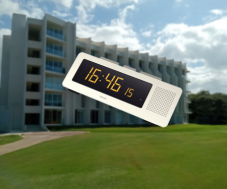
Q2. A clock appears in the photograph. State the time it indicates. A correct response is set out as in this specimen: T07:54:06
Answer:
T16:46:15
